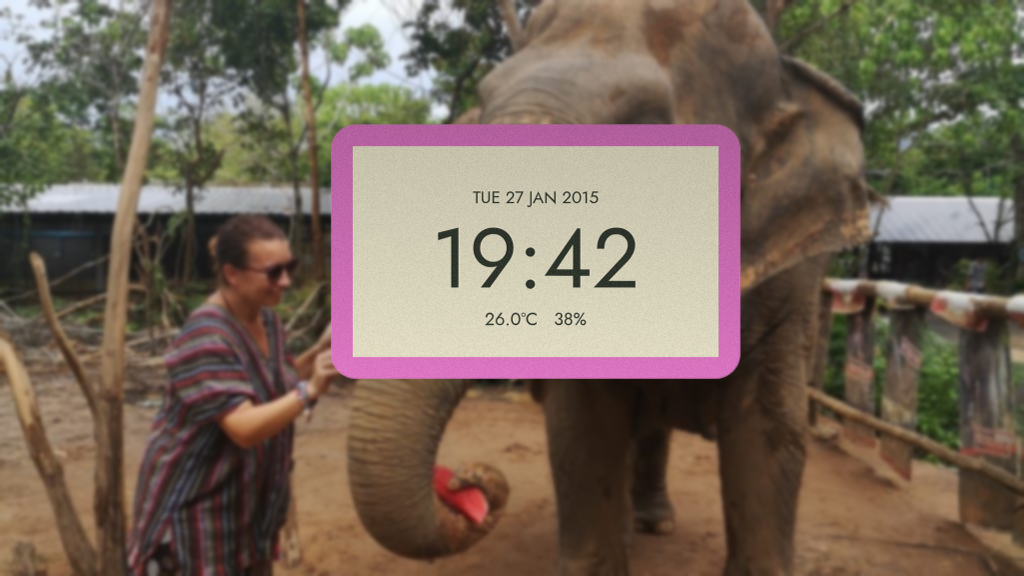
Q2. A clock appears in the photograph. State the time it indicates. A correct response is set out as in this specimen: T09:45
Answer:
T19:42
